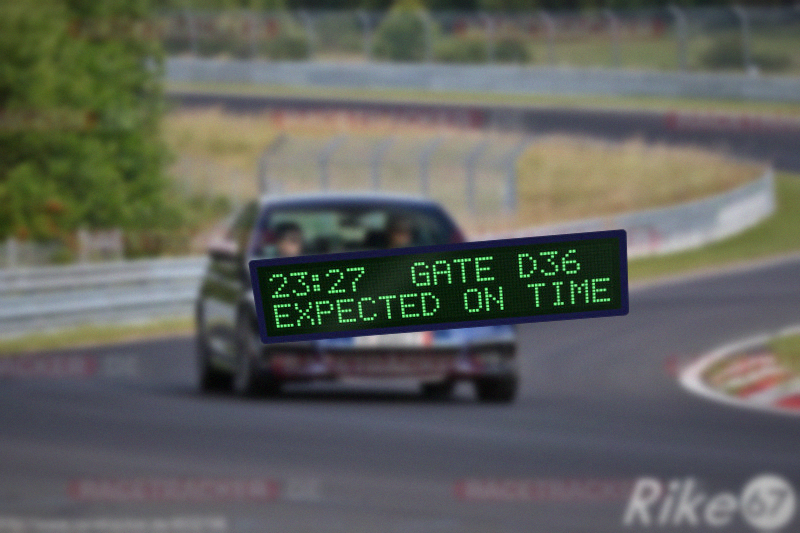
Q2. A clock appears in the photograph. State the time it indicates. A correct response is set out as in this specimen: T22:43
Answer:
T23:27
